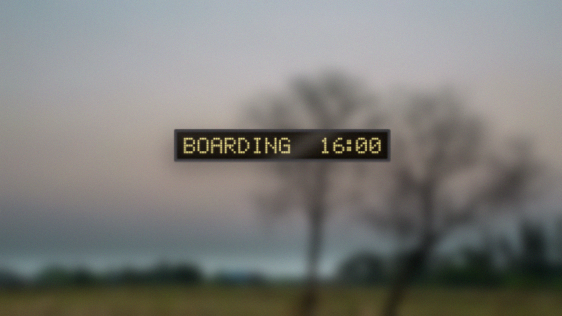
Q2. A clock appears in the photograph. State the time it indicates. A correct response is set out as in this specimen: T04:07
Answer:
T16:00
